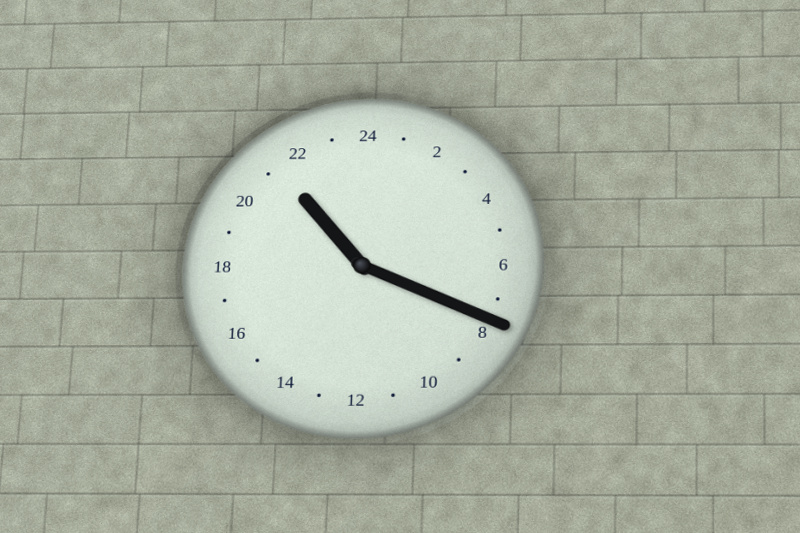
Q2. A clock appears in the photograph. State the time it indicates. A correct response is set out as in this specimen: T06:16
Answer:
T21:19
